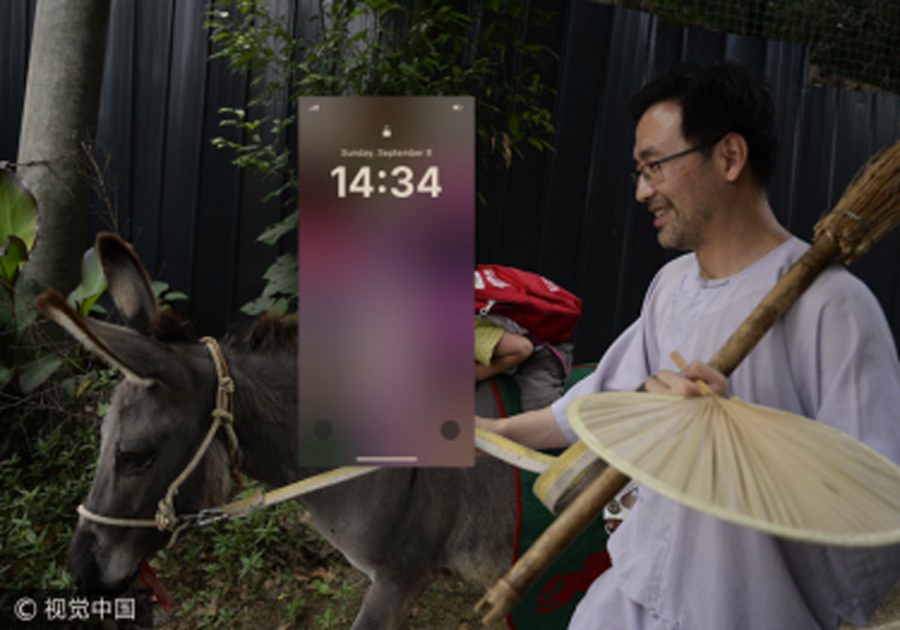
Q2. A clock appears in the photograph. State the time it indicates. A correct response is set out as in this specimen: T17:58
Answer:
T14:34
